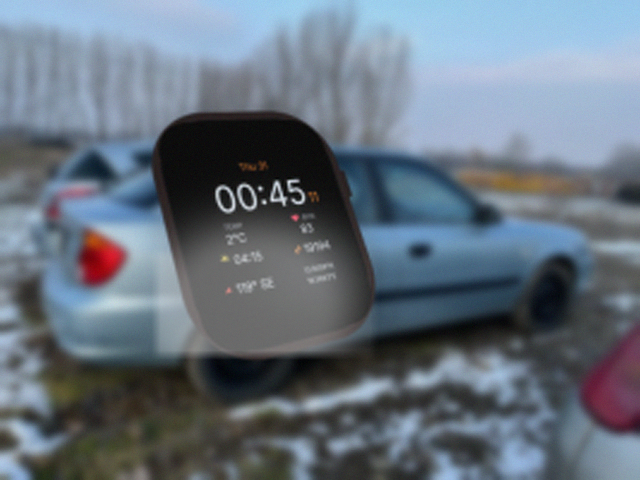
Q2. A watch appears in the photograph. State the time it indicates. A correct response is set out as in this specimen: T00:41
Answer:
T00:45
